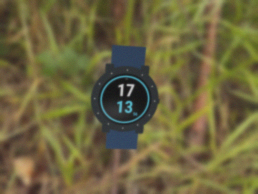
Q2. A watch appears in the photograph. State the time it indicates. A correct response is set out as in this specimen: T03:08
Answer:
T17:13
